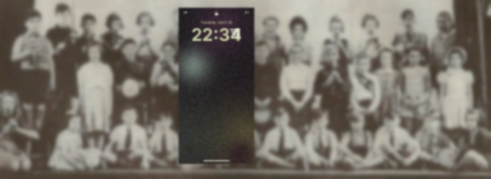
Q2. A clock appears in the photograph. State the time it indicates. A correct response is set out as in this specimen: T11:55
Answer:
T22:34
